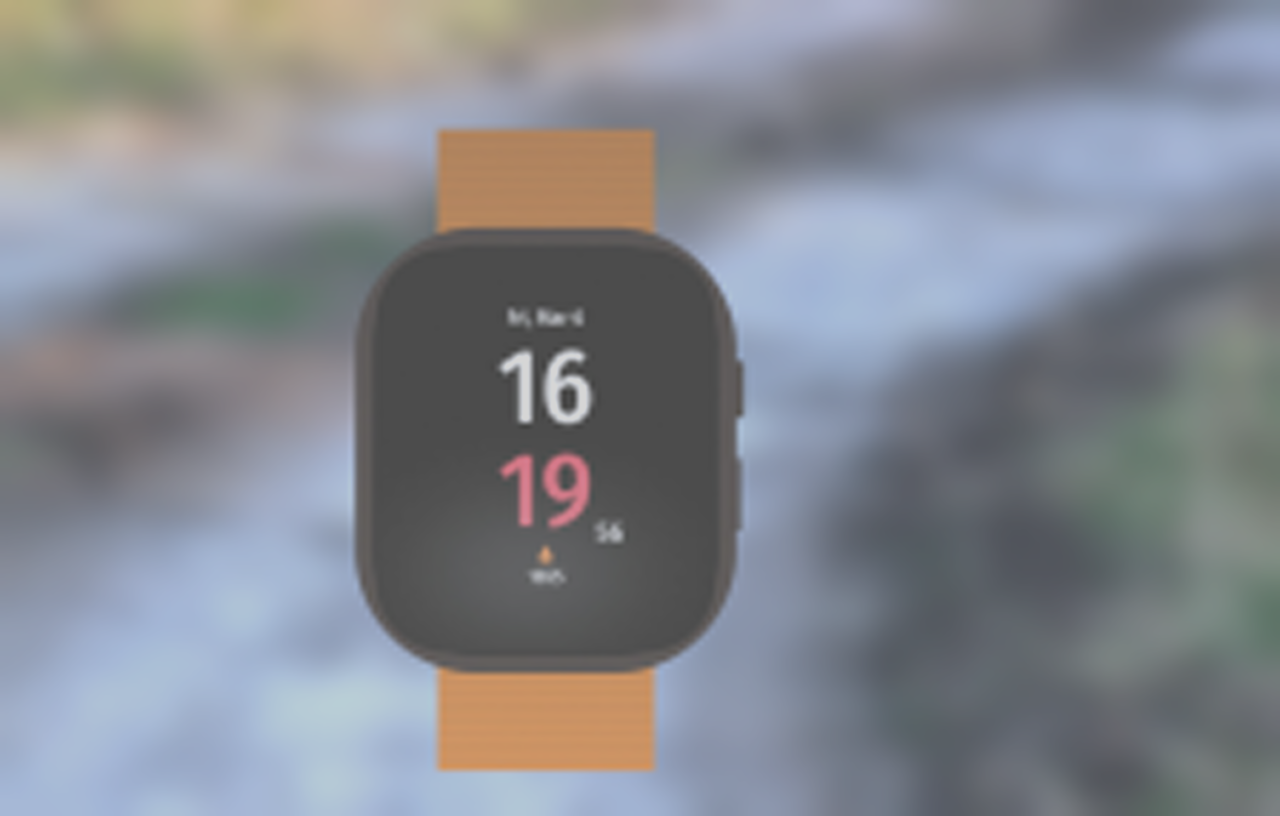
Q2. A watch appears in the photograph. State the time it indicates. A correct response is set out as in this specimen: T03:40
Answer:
T16:19
